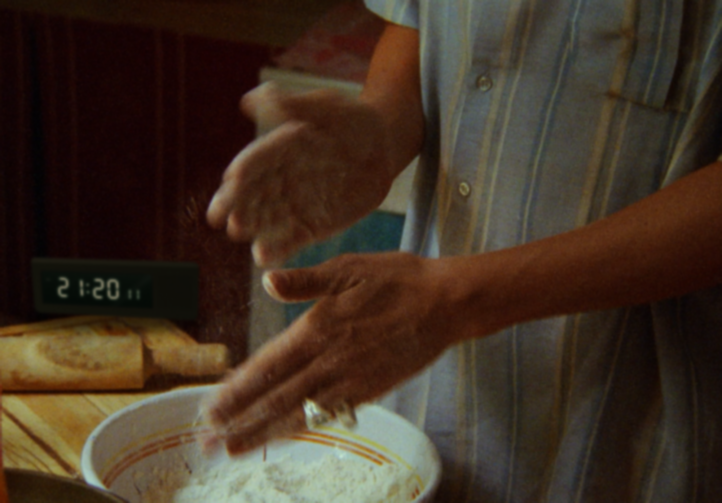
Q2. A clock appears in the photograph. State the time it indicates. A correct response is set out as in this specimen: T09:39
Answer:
T21:20
